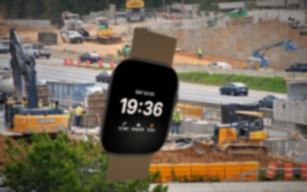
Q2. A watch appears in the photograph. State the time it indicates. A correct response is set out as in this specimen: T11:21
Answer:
T19:36
